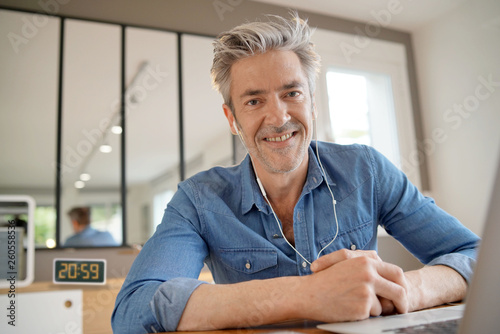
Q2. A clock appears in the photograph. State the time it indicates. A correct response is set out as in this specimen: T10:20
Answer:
T20:59
